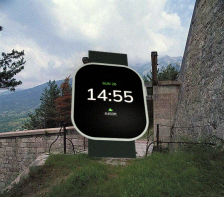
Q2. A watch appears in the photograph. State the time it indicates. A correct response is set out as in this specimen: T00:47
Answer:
T14:55
